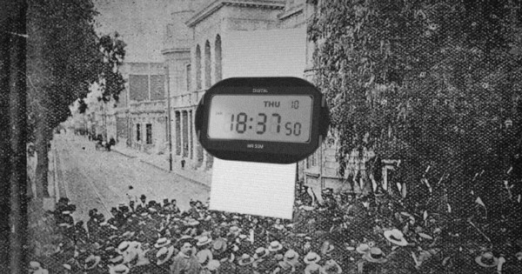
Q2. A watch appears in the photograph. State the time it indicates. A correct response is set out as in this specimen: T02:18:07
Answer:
T18:37:50
